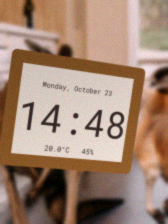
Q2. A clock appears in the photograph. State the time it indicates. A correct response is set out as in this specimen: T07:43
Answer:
T14:48
